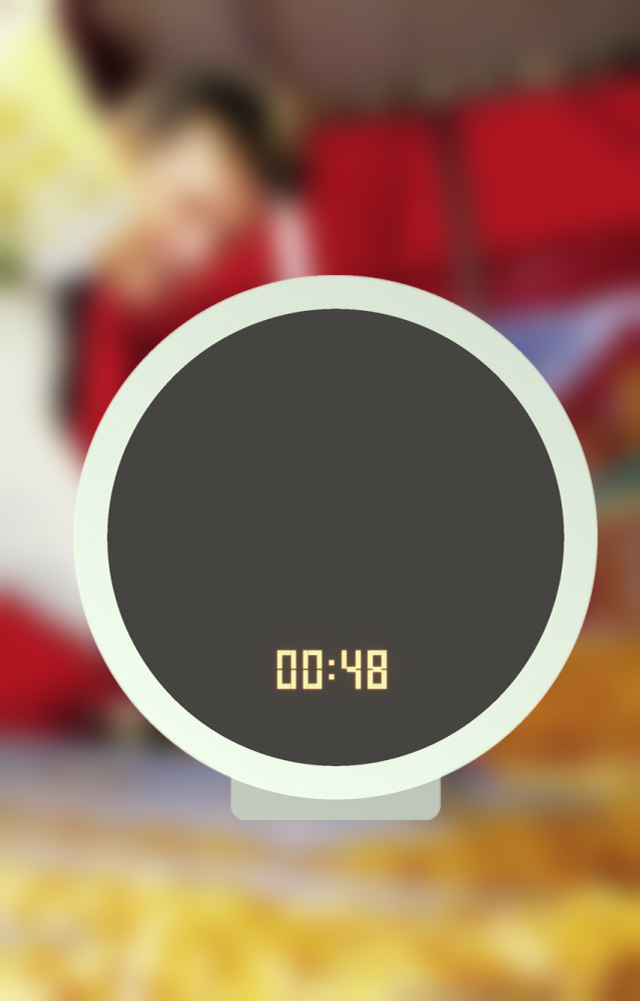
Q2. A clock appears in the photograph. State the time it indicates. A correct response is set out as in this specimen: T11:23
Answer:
T00:48
